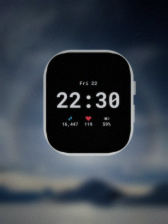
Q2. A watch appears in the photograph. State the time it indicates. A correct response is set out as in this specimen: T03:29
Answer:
T22:30
